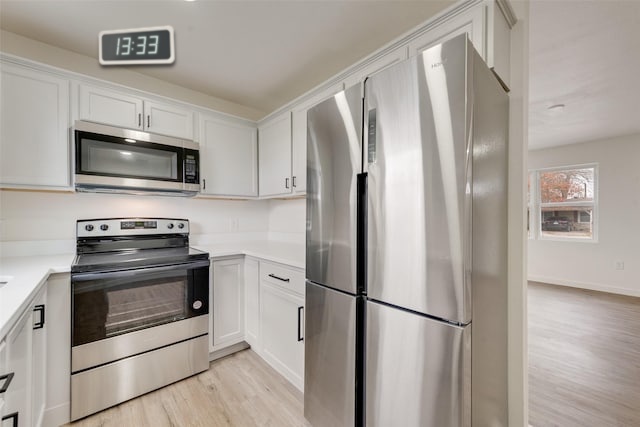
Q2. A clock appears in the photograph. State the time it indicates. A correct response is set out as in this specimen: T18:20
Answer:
T13:33
